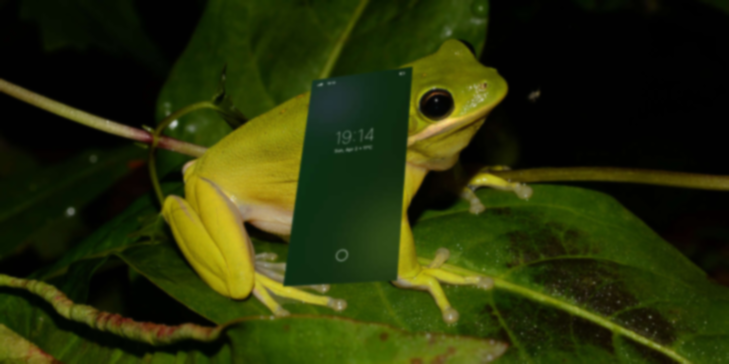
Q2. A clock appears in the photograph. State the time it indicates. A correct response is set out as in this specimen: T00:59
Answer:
T19:14
